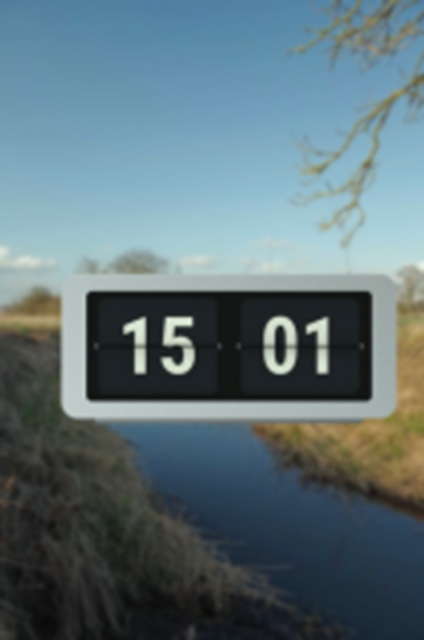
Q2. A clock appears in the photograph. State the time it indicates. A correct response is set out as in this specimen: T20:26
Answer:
T15:01
